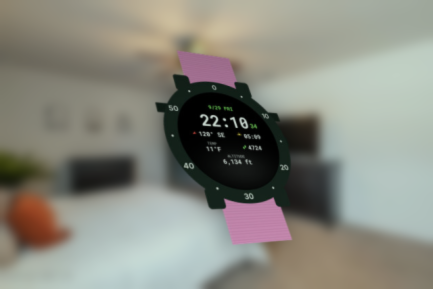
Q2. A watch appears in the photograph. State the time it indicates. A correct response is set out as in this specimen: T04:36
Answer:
T22:10
